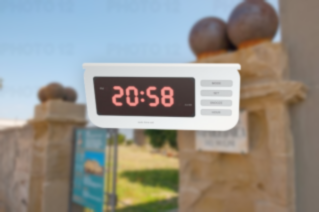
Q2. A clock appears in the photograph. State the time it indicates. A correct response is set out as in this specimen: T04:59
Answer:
T20:58
